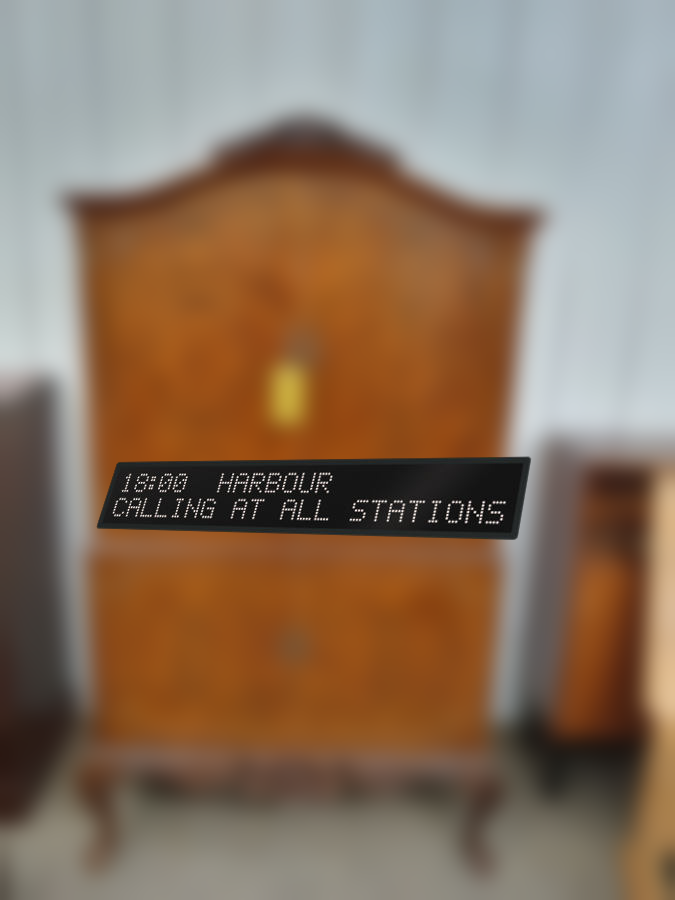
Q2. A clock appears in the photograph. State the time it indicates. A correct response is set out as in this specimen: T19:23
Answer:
T18:00
